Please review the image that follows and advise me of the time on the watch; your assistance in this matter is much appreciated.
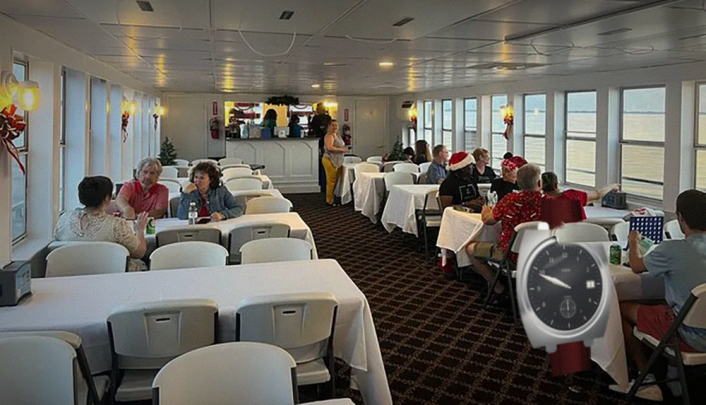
9:49
